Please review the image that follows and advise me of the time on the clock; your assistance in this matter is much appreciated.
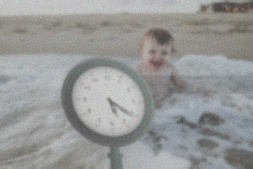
5:21
